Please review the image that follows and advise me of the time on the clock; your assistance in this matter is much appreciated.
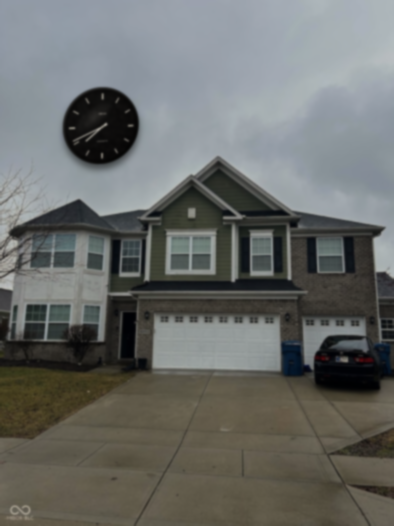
7:41
